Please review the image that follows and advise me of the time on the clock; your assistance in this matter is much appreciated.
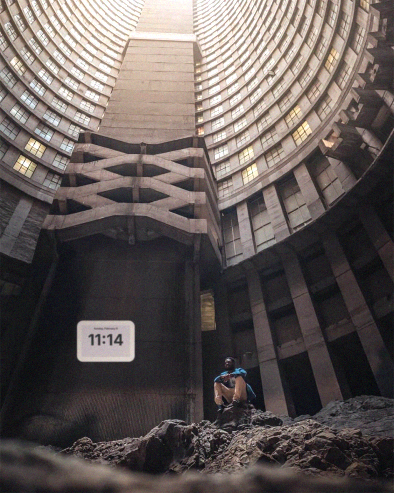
11:14
